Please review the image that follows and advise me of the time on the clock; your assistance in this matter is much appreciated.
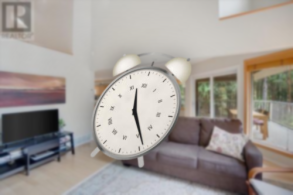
11:24
